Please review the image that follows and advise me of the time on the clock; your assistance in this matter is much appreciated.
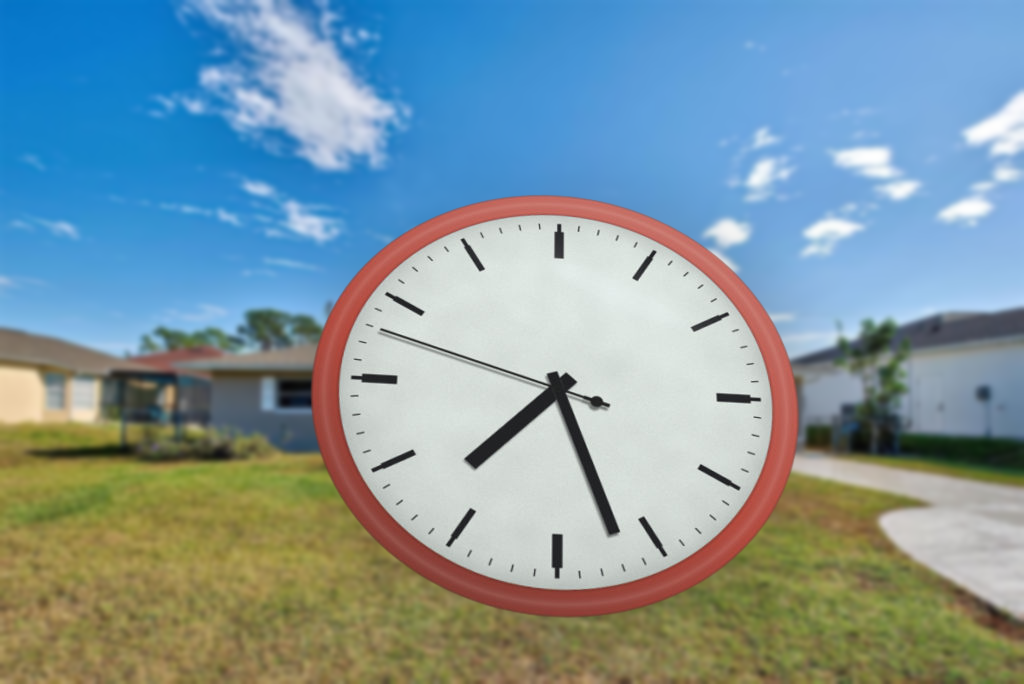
7:26:48
